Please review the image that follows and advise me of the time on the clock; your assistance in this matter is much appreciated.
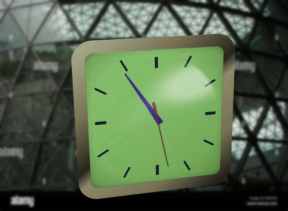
10:54:28
